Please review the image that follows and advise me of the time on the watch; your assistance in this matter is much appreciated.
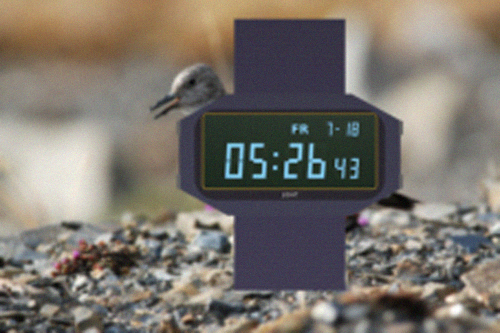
5:26:43
